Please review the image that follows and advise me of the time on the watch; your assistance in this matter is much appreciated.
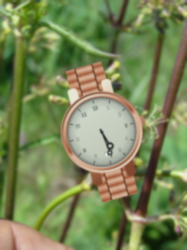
5:29
